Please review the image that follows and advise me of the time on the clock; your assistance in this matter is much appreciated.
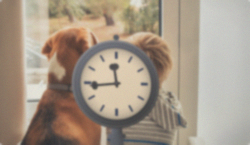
11:44
